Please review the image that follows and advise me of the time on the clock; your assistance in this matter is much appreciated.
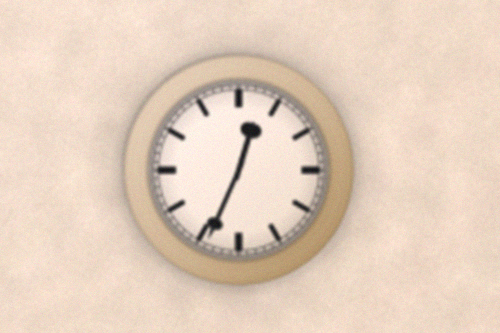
12:34
